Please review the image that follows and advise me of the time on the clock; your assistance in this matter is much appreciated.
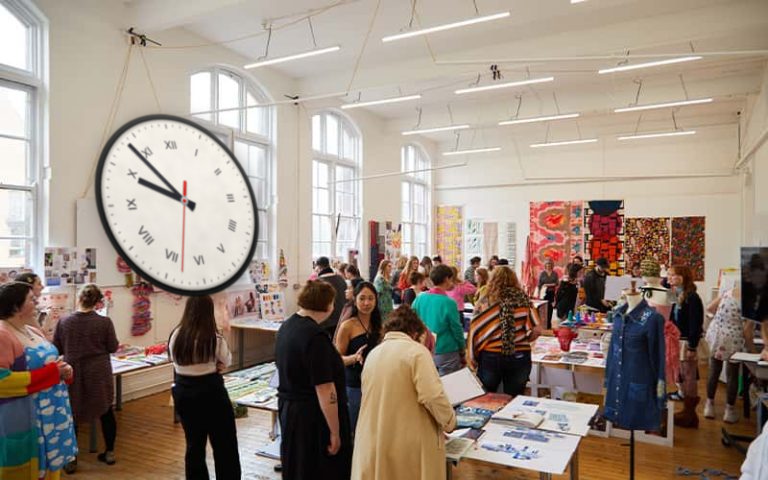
9:53:33
